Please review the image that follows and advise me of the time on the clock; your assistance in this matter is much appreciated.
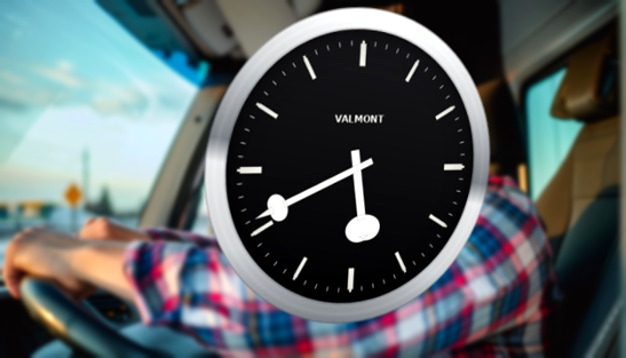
5:41
